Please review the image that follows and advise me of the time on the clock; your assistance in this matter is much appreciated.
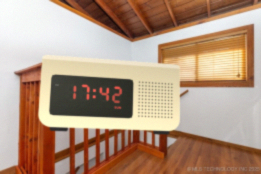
17:42
